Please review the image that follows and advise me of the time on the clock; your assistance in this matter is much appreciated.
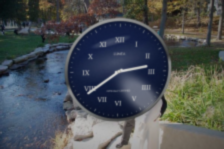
2:39
